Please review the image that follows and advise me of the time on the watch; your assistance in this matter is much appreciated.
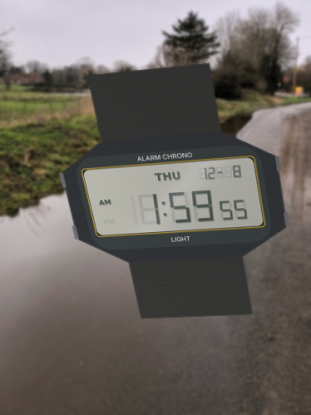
1:59:55
